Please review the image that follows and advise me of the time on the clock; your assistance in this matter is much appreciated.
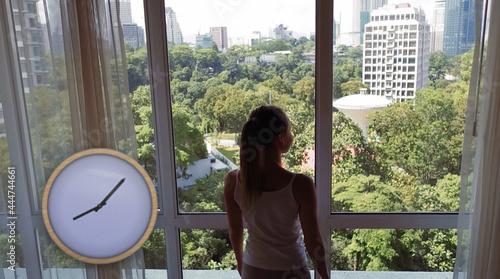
8:07
